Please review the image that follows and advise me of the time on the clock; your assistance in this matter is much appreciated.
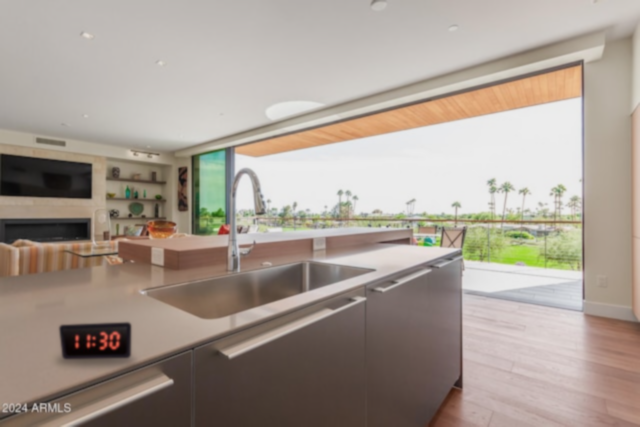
11:30
